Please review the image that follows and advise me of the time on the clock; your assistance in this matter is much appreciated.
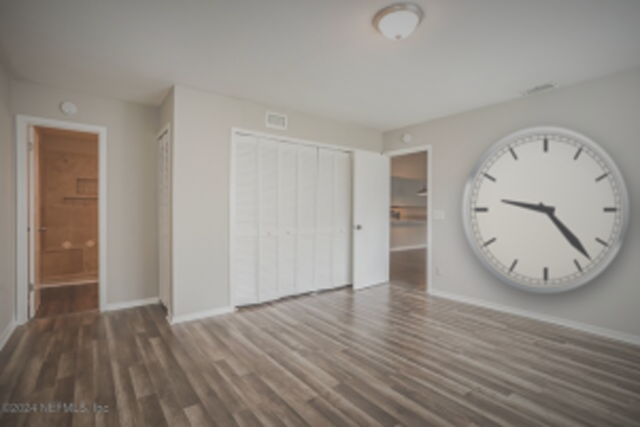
9:23
